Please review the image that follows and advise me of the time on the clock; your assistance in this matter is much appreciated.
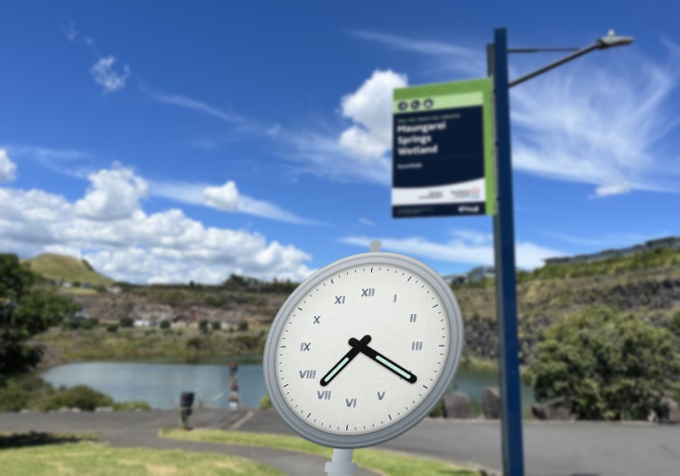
7:20
